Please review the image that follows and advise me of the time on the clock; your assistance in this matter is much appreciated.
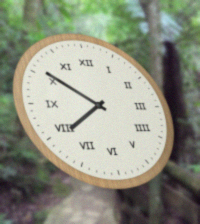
7:51
